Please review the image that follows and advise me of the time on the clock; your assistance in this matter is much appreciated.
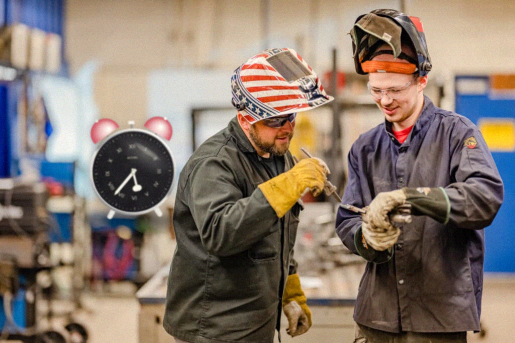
5:37
